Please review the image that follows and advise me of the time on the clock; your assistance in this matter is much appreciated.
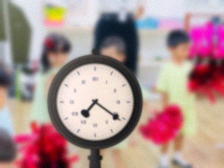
7:21
